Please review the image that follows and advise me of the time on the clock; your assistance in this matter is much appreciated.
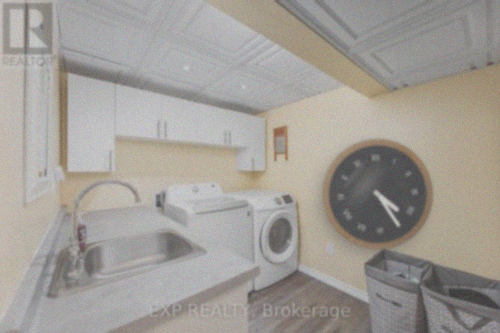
4:25
